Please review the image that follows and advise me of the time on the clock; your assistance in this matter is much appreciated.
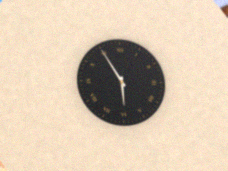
5:55
